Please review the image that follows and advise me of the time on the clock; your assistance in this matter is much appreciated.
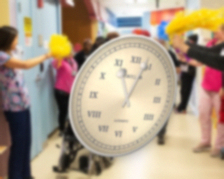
11:03
